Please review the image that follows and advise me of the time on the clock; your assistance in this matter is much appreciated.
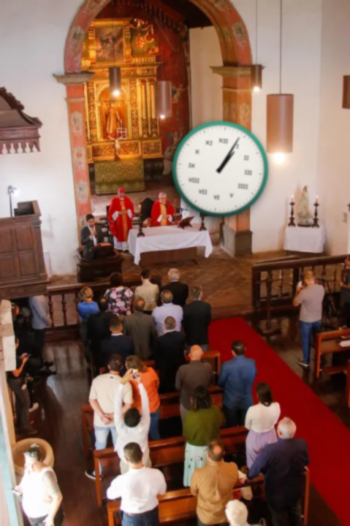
1:04
